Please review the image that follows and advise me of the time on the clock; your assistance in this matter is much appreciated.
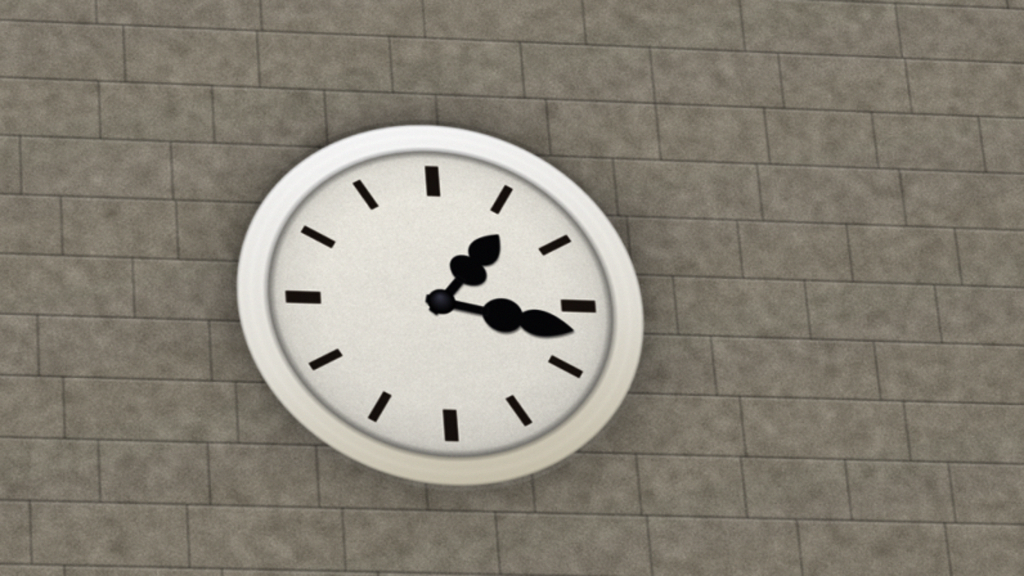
1:17
